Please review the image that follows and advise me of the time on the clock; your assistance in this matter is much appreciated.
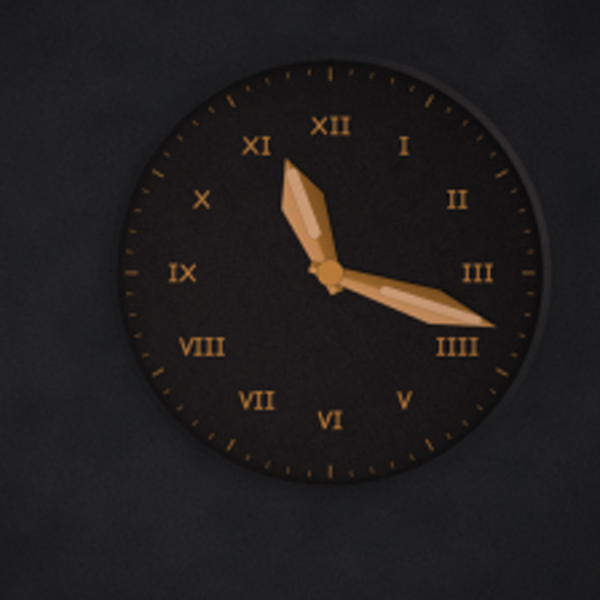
11:18
